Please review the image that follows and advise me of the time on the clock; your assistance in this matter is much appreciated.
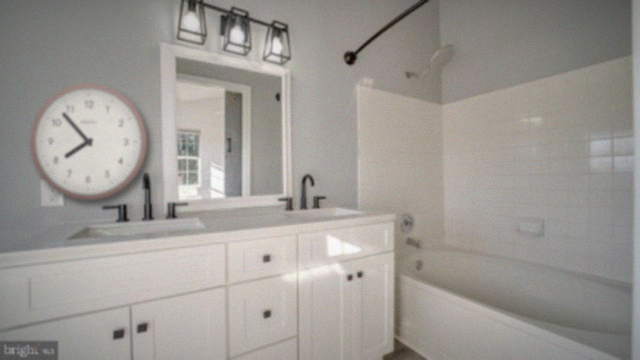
7:53
